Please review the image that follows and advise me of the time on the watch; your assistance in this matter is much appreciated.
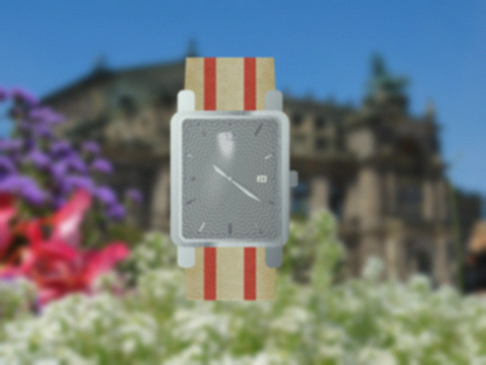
10:21
